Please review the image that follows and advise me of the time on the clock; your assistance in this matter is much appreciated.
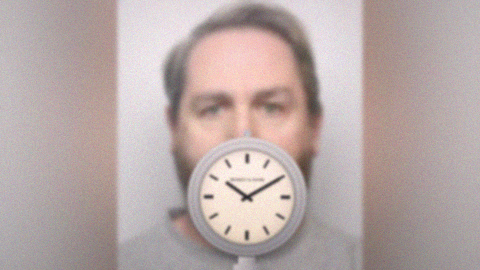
10:10
